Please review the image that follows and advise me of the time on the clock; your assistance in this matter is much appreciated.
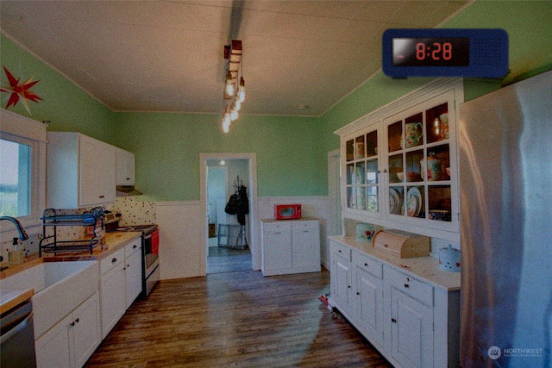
8:28
